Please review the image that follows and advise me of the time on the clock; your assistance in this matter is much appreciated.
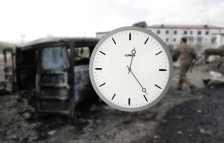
12:24
